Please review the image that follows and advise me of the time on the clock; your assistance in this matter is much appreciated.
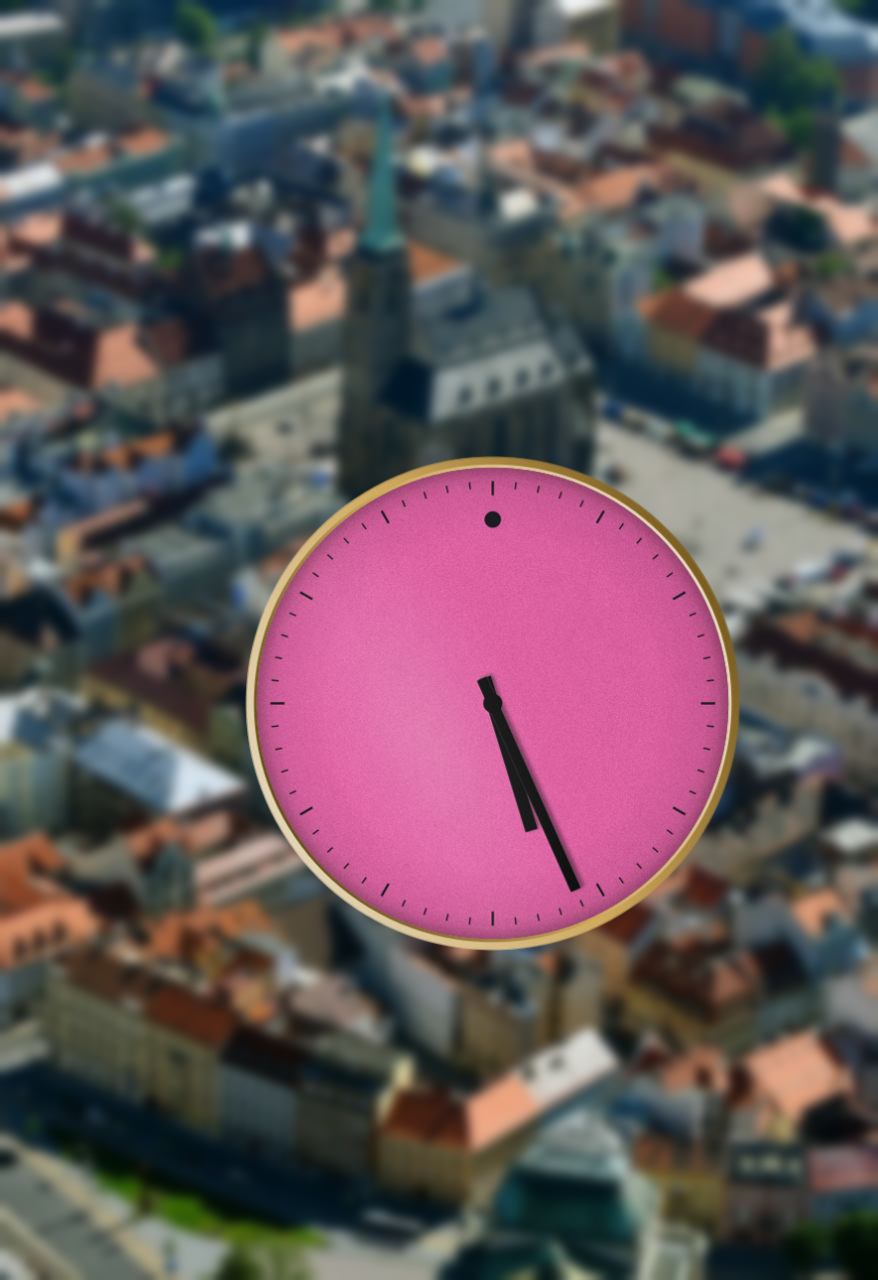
5:26
